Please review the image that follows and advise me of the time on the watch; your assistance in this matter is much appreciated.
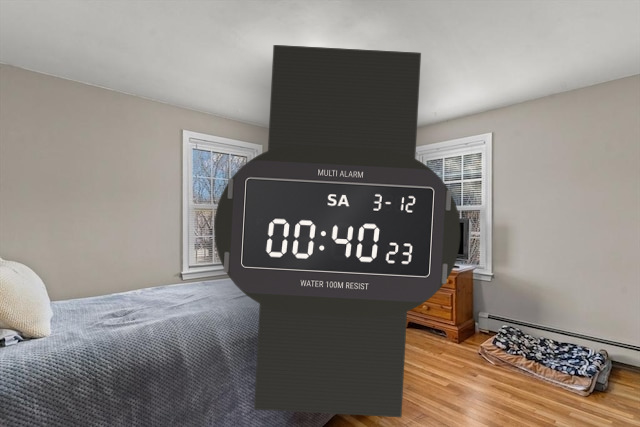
0:40:23
